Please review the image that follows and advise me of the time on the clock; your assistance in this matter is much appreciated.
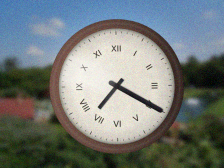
7:20
